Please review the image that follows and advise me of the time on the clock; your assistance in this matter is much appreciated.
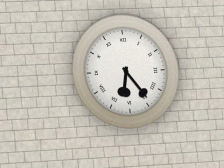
6:24
